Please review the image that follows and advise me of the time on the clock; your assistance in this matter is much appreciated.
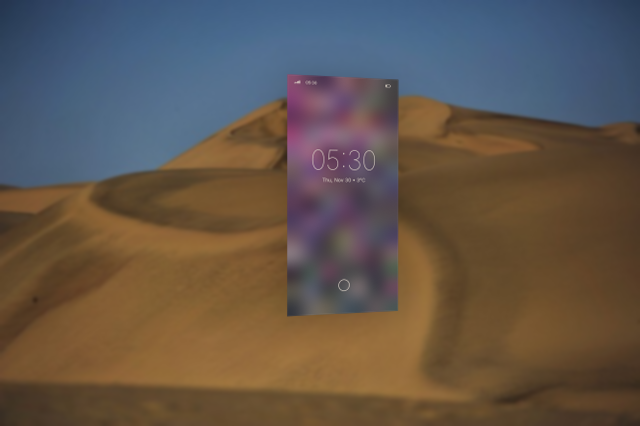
5:30
